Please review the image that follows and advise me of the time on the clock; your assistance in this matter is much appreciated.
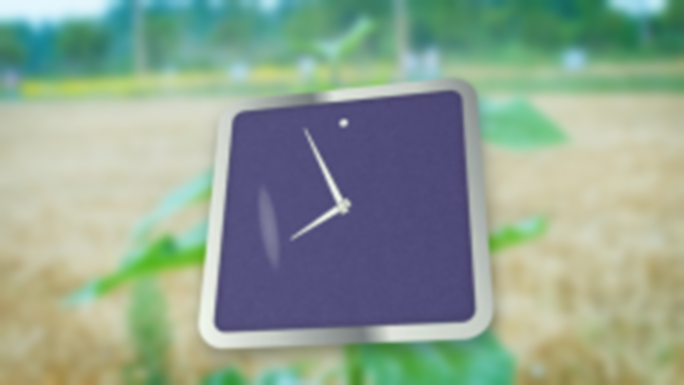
7:56
